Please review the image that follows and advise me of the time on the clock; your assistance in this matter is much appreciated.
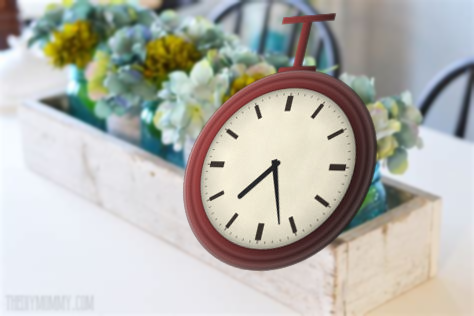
7:27
